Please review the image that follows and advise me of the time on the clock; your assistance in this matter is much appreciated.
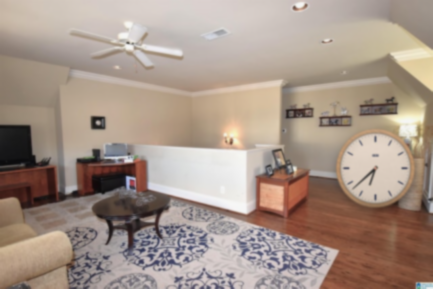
6:38
